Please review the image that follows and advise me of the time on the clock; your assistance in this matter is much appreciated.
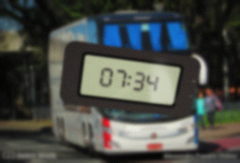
7:34
